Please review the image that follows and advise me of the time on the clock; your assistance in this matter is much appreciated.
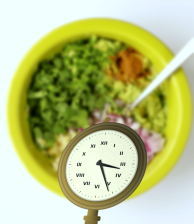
3:26
